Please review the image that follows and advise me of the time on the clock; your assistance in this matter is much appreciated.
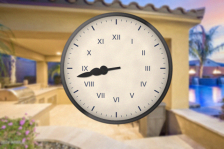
8:43
